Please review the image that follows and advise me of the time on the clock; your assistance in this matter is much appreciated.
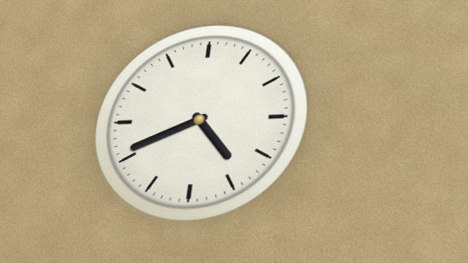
4:41
